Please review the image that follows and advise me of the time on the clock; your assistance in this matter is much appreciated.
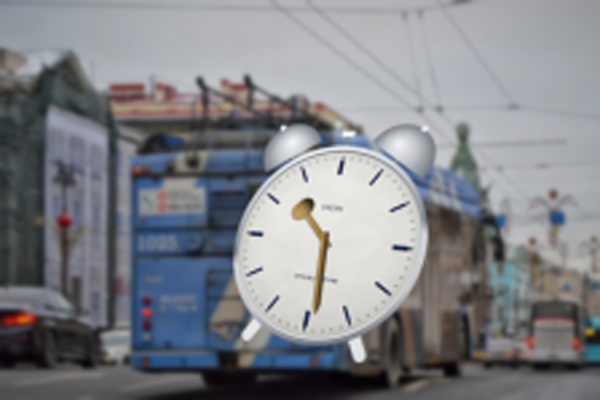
10:29
